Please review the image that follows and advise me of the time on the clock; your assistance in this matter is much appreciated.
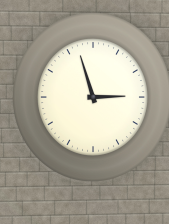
2:57
